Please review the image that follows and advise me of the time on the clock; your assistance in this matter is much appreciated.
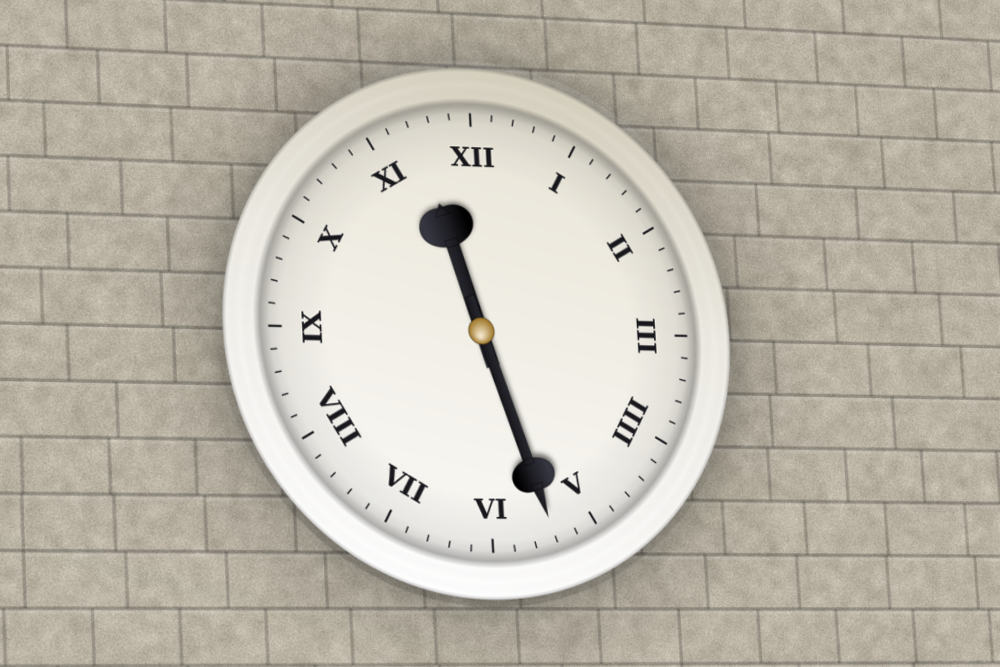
11:27
